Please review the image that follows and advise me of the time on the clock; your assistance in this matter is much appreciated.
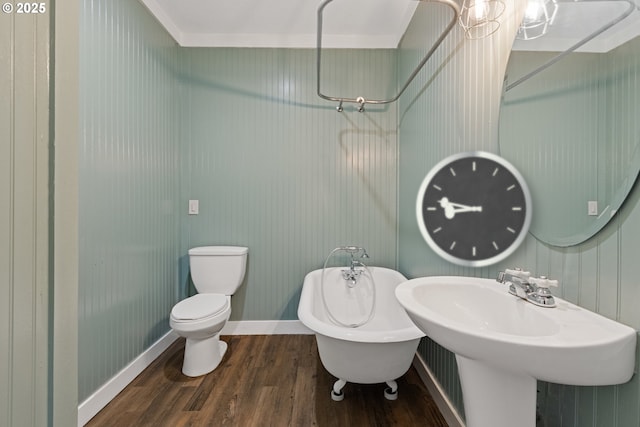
8:47
